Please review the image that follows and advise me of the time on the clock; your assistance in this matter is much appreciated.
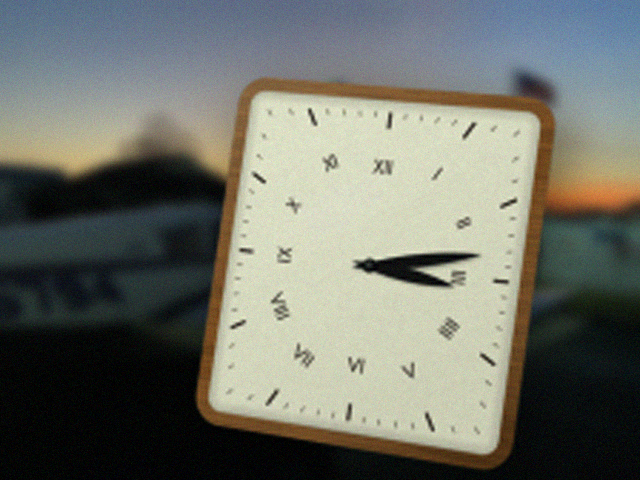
3:13
